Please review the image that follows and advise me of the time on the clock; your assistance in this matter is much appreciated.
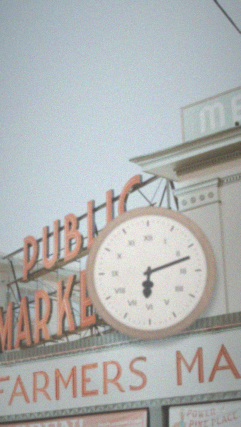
6:12
